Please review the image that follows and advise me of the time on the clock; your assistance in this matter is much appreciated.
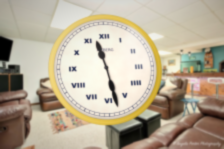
11:28
